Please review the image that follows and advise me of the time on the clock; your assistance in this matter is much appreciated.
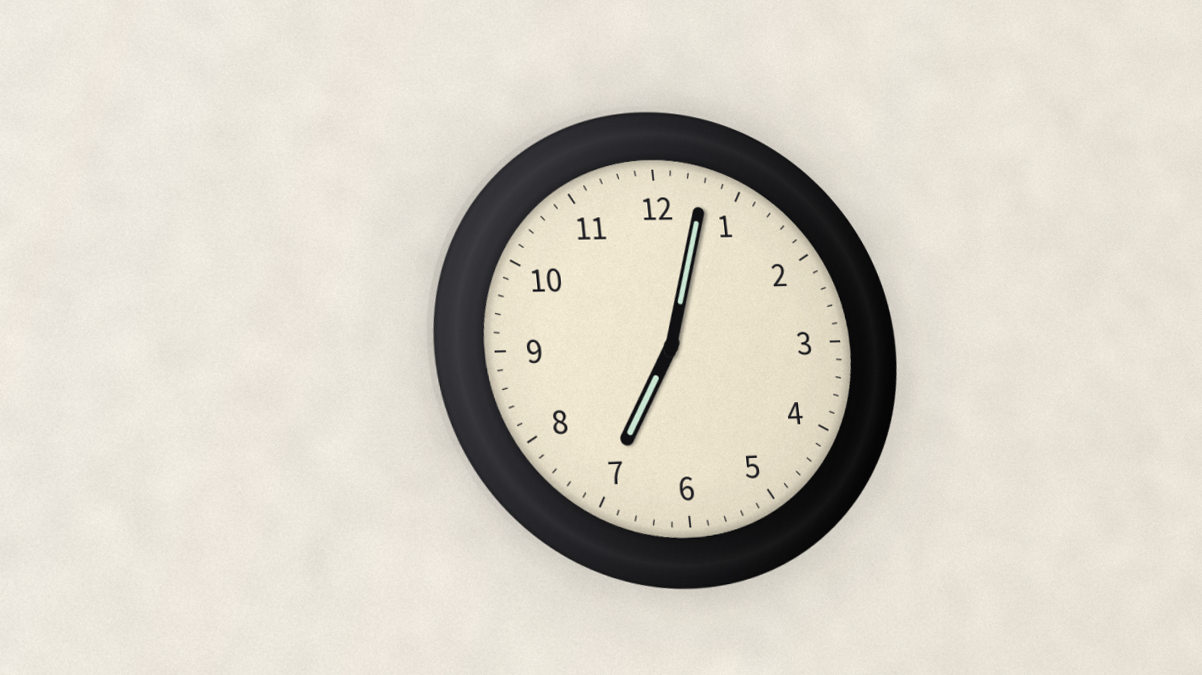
7:03
